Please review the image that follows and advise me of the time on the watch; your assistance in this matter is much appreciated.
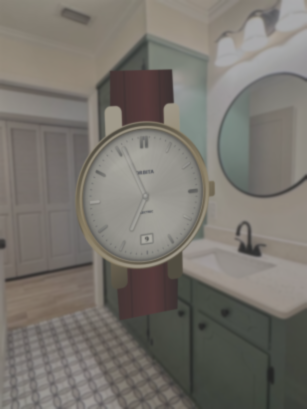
6:56
